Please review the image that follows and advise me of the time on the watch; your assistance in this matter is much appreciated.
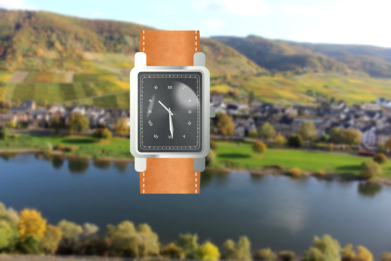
10:29
